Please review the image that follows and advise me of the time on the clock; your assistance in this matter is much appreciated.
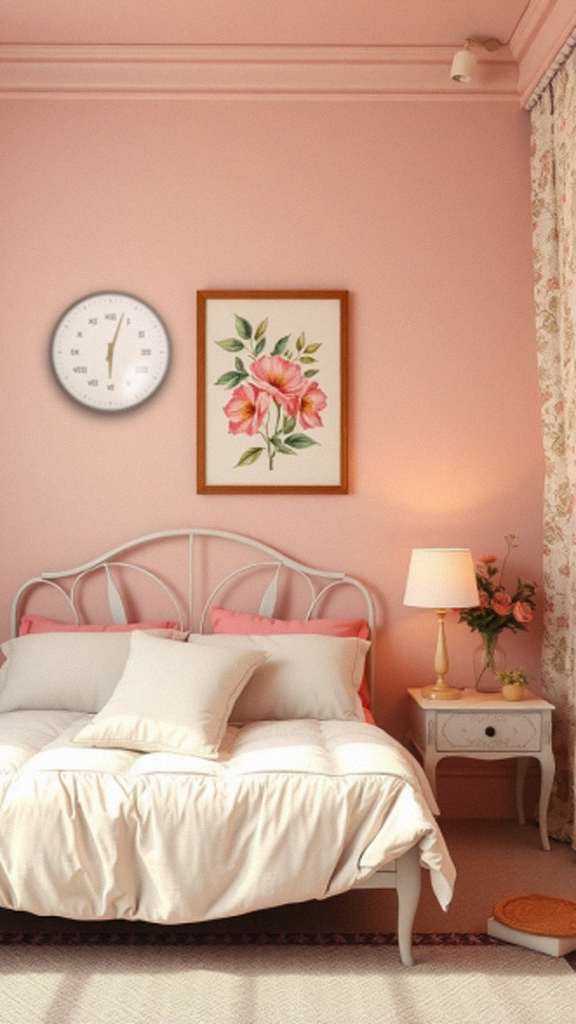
6:03
